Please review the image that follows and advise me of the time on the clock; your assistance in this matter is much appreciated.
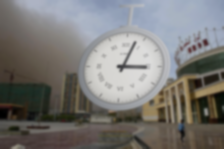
3:03
